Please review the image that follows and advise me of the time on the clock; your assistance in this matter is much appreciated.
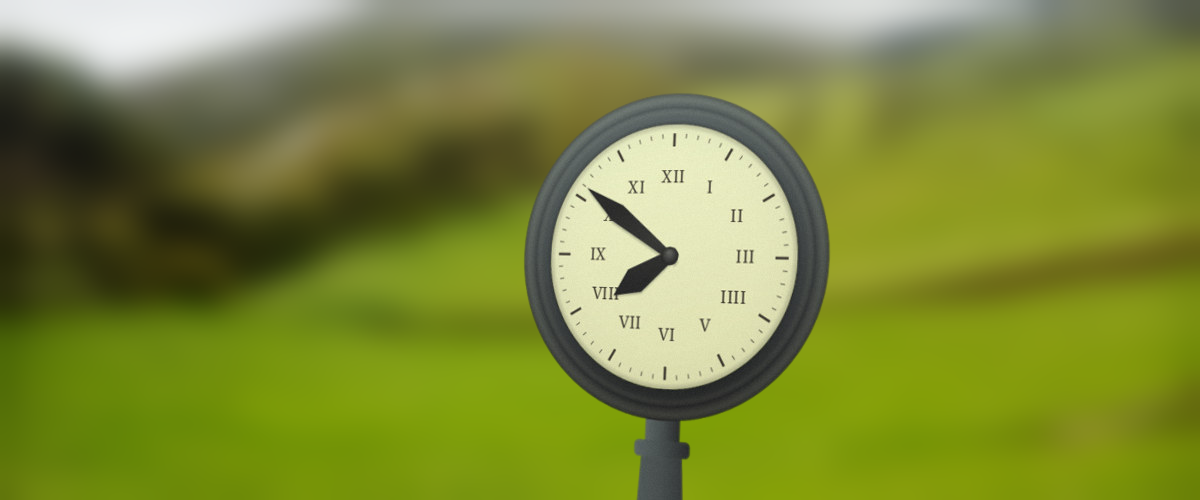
7:51
